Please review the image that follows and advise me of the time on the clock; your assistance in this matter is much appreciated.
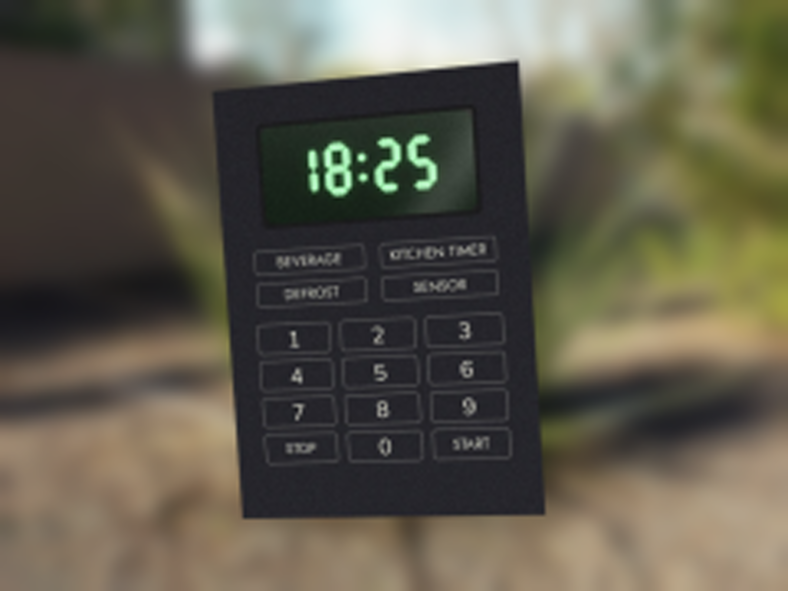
18:25
